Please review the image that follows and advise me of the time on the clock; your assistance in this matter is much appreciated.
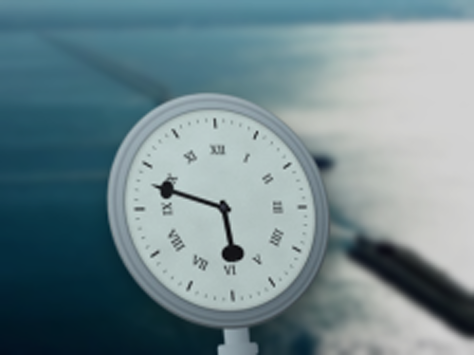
5:48
